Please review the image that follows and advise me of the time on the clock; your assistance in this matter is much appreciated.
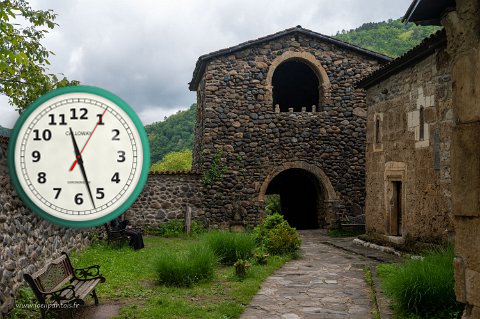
11:27:05
